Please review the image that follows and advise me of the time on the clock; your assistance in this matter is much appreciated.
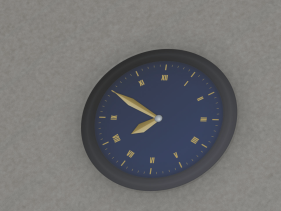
7:50
